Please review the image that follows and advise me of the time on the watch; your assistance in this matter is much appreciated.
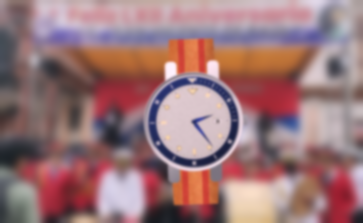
2:24
